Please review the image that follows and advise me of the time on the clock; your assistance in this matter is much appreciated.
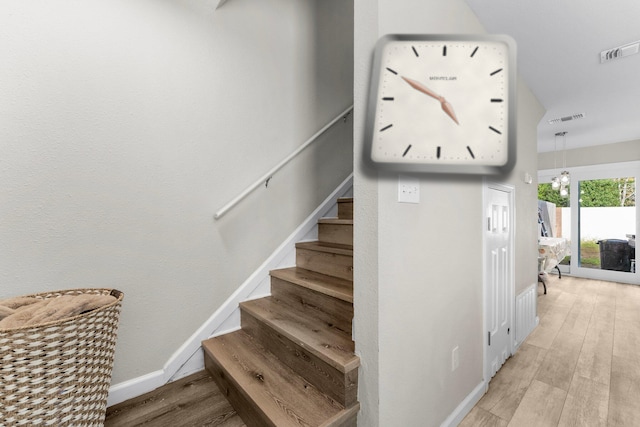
4:50
